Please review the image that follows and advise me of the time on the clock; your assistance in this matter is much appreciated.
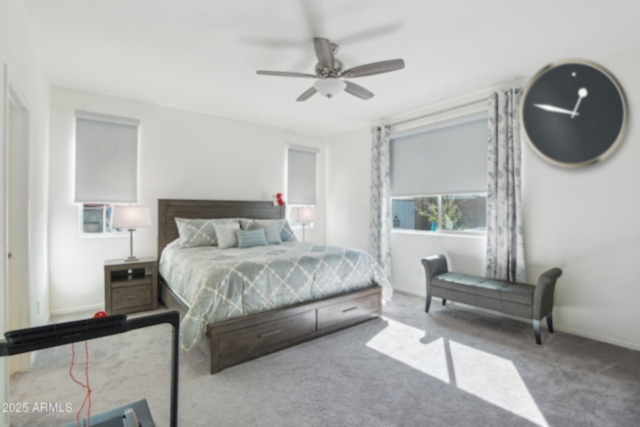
12:47
